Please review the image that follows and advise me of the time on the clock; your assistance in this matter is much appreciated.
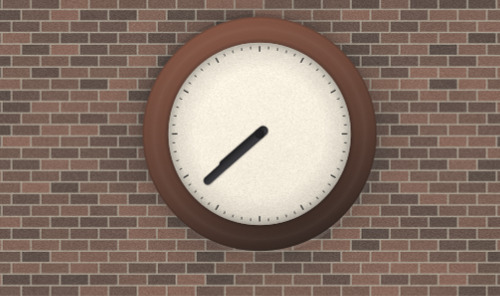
7:38
